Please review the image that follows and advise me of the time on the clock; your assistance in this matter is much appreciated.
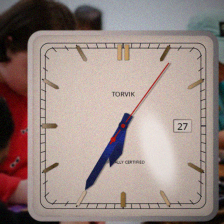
6:35:06
